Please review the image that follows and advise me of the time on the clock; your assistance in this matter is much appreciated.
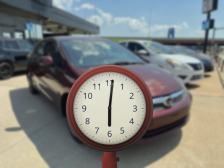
6:01
